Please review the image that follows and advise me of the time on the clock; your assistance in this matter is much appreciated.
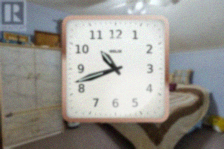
10:42
